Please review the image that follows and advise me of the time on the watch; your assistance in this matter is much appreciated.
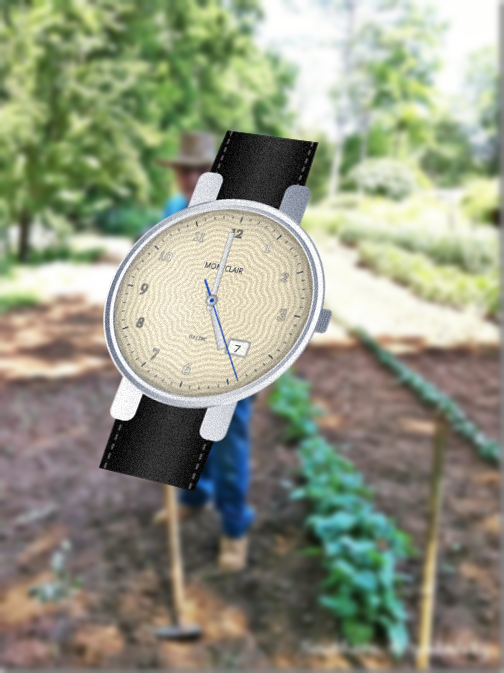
4:59:24
